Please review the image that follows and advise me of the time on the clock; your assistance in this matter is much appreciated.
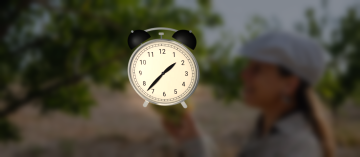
1:37
